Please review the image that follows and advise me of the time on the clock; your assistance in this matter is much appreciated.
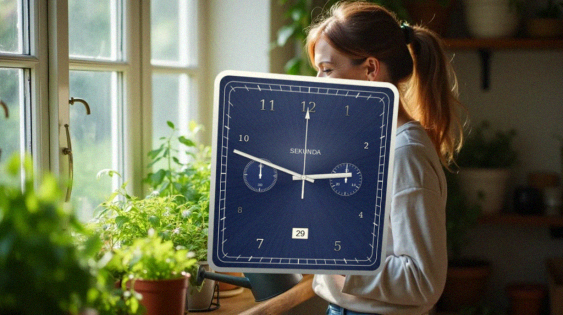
2:48
